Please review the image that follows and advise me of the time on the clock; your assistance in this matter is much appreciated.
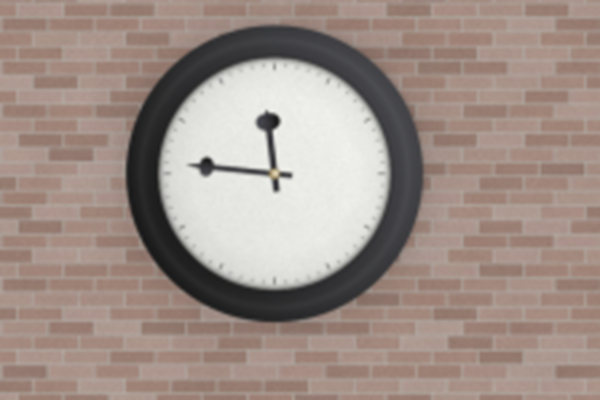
11:46
